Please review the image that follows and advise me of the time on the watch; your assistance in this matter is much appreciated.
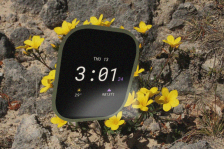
3:01
